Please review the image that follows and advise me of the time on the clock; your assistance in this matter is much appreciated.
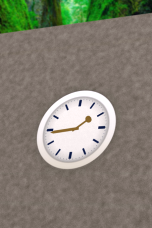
1:44
